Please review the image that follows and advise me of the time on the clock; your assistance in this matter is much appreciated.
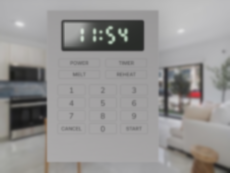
11:54
